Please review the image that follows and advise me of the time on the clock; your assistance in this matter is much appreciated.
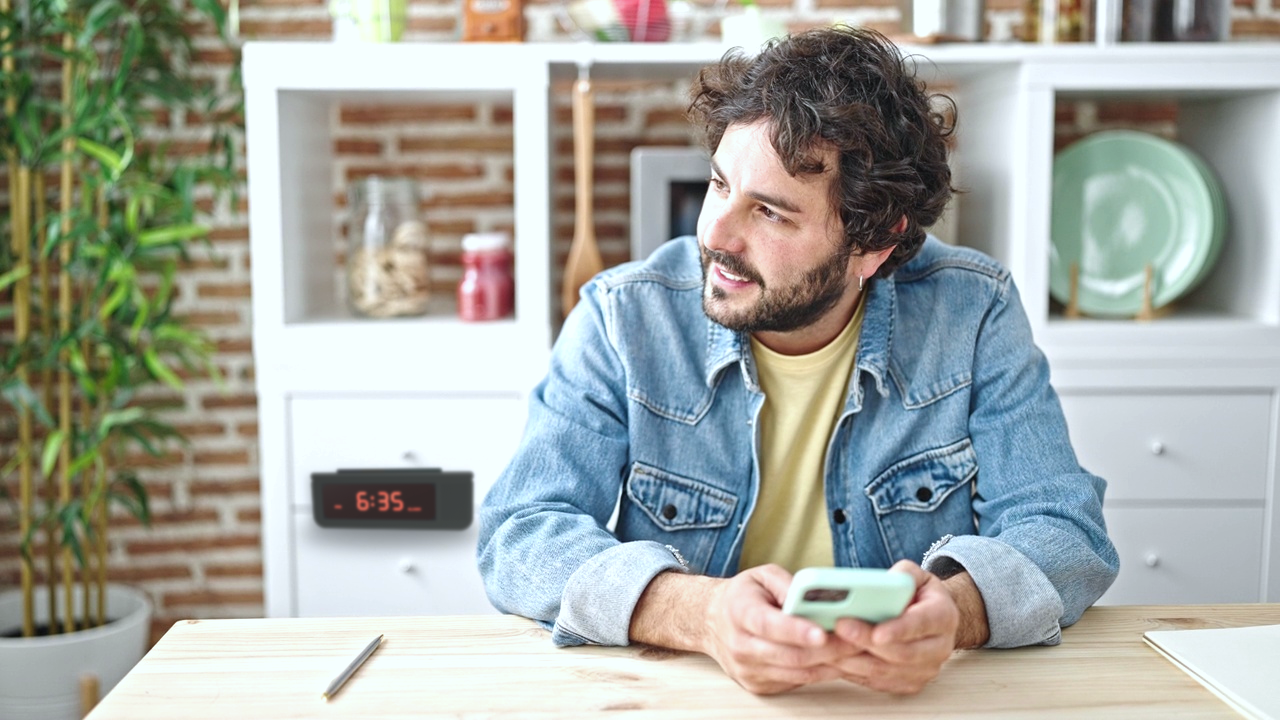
6:35
